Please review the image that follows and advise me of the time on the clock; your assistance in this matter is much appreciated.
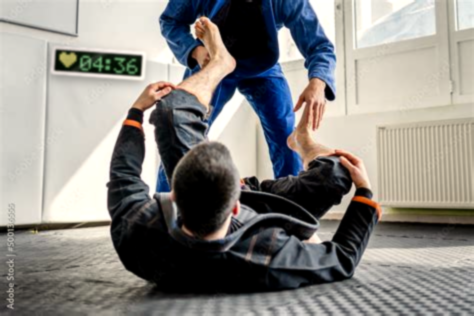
4:36
